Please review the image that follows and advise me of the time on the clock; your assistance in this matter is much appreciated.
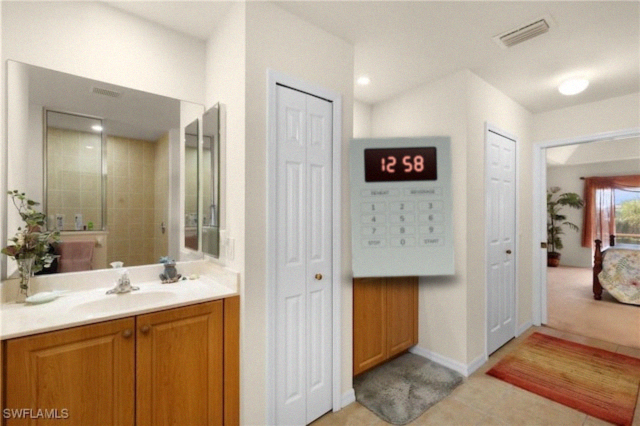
12:58
